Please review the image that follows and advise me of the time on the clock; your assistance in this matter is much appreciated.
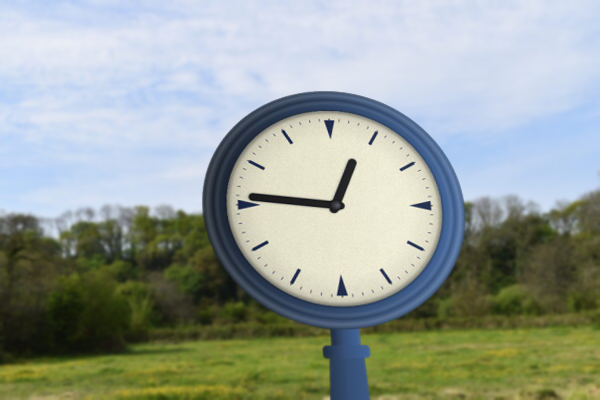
12:46
